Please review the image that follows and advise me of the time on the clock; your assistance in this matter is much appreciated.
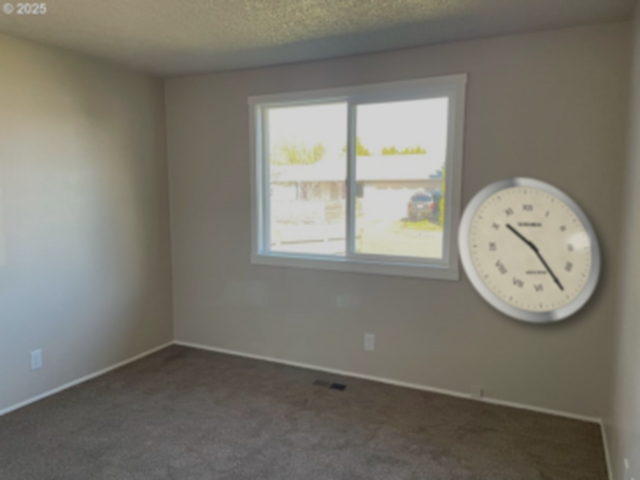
10:25
